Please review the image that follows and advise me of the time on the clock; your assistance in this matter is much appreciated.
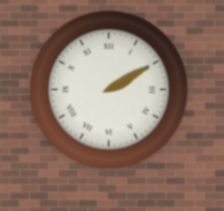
2:10
